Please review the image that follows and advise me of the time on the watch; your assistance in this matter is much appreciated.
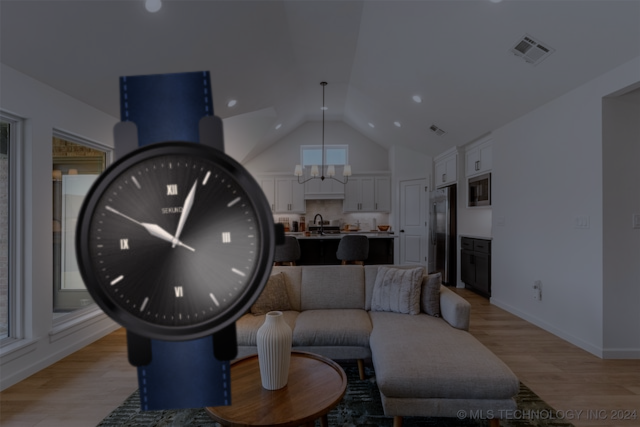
10:03:50
